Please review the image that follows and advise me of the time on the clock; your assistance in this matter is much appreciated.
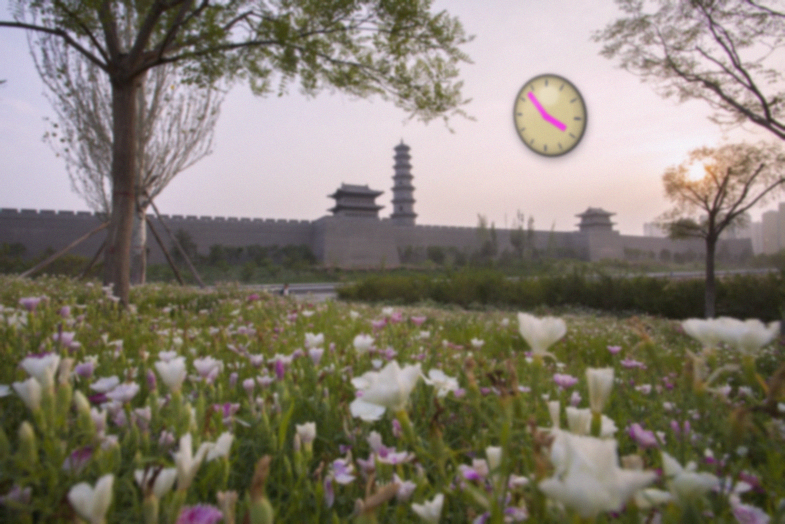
3:53
